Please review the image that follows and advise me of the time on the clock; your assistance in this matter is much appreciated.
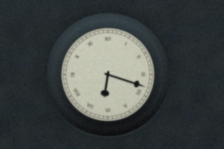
6:18
